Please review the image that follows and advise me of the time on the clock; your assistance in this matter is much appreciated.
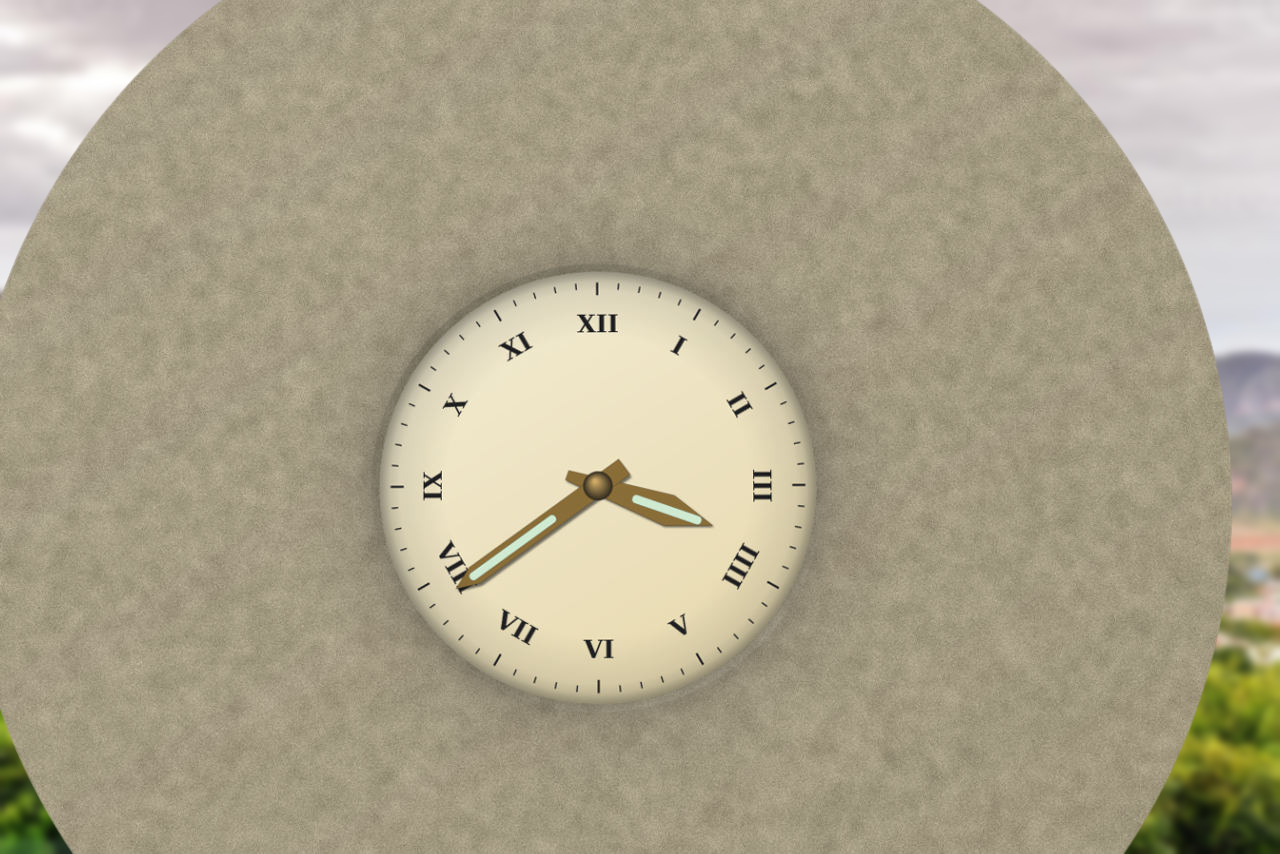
3:39
